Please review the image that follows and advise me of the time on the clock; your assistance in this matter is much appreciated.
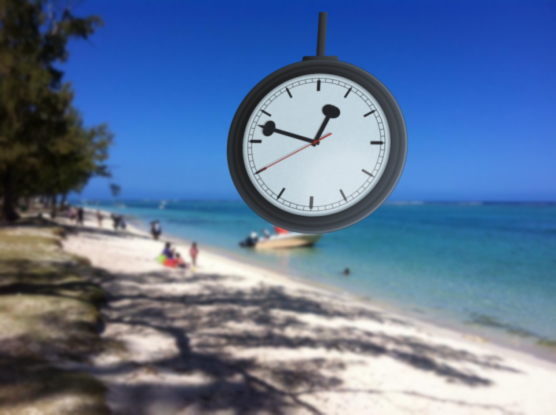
12:47:40
